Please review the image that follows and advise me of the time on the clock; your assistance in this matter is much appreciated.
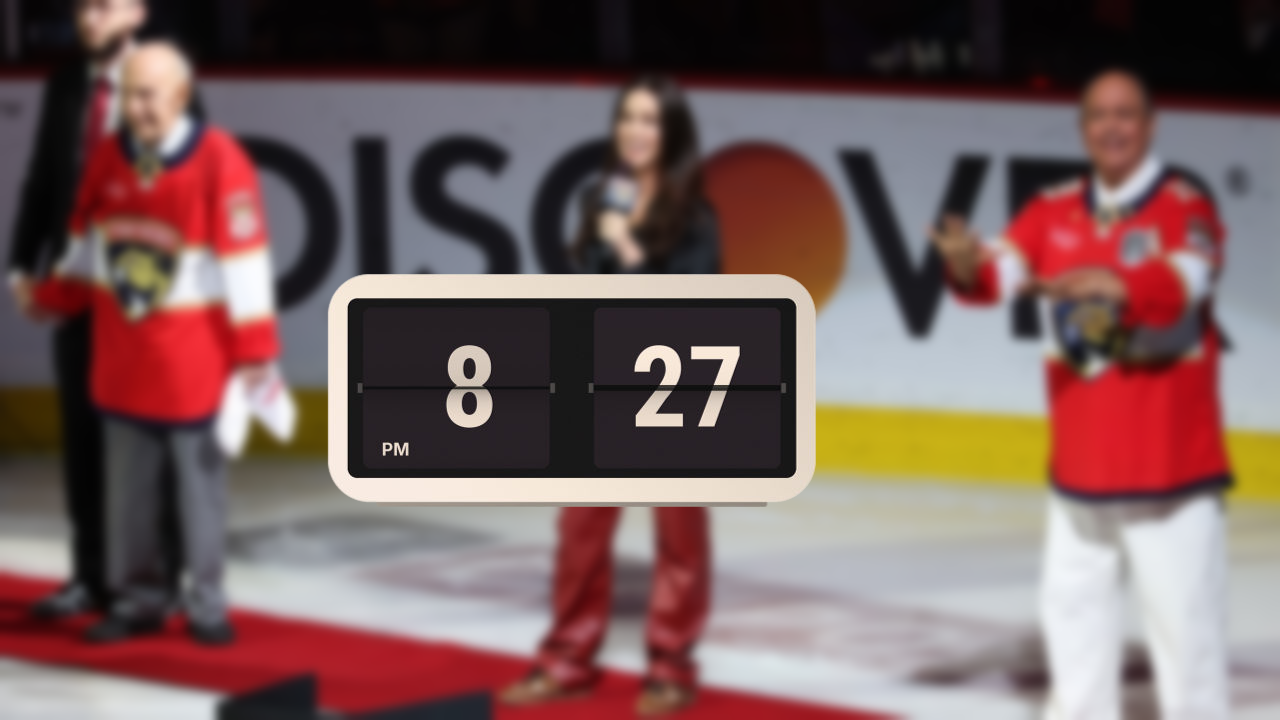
8:27
